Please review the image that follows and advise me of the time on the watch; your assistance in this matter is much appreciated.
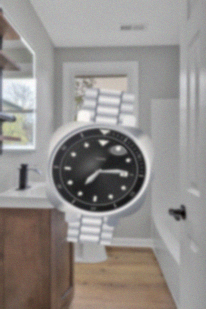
7:14
